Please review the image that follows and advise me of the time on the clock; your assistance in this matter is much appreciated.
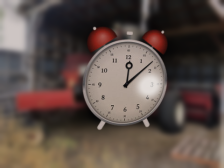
12:08
